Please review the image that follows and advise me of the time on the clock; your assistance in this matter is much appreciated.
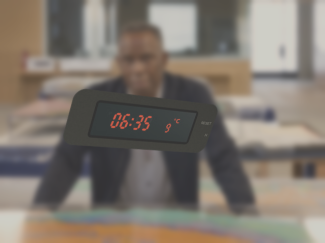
6:35
